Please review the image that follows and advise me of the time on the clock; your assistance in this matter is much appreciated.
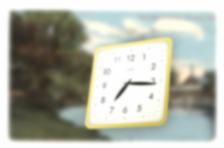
7:16
